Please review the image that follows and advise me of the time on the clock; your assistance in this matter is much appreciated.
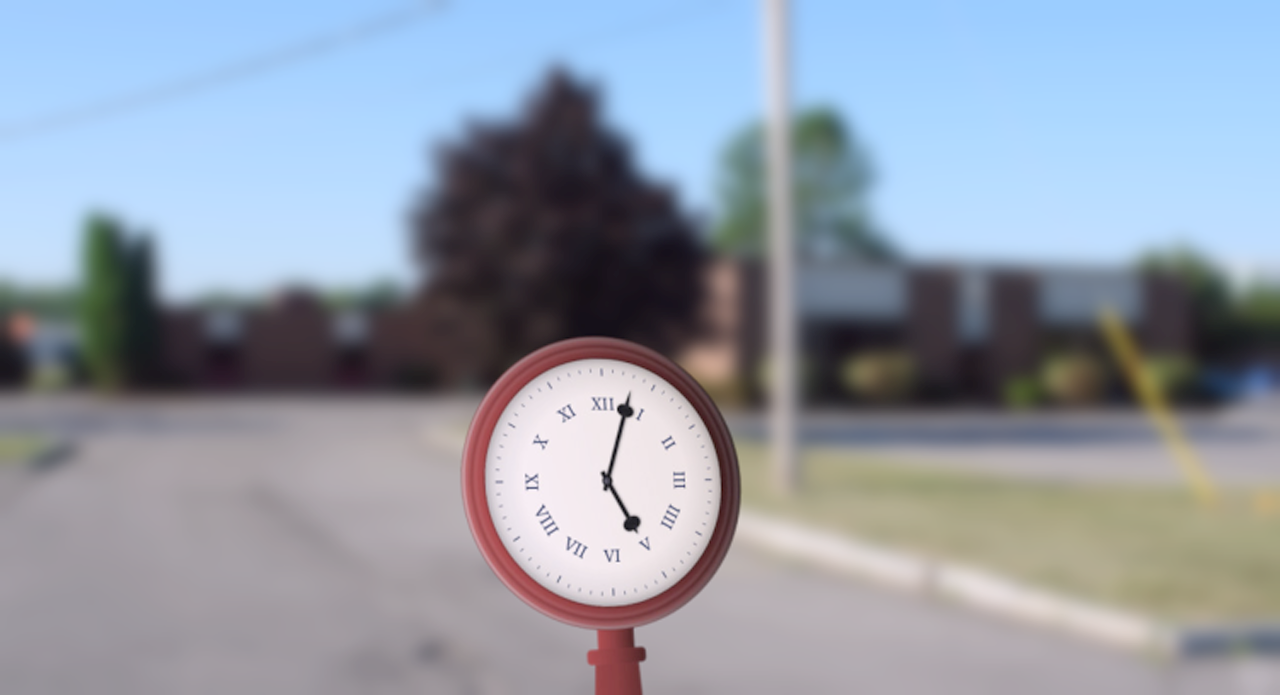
5:03
